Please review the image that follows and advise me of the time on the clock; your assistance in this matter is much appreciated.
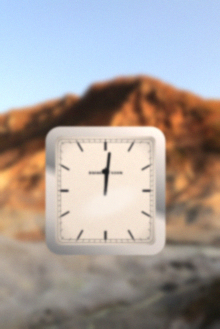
12:01
